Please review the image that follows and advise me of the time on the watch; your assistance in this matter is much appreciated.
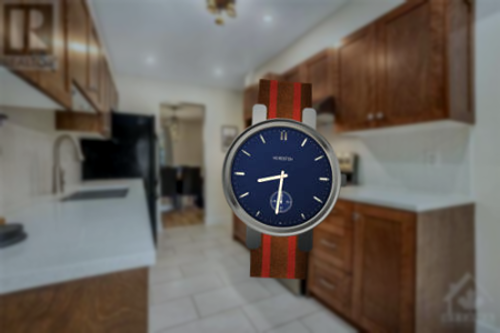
8:31
